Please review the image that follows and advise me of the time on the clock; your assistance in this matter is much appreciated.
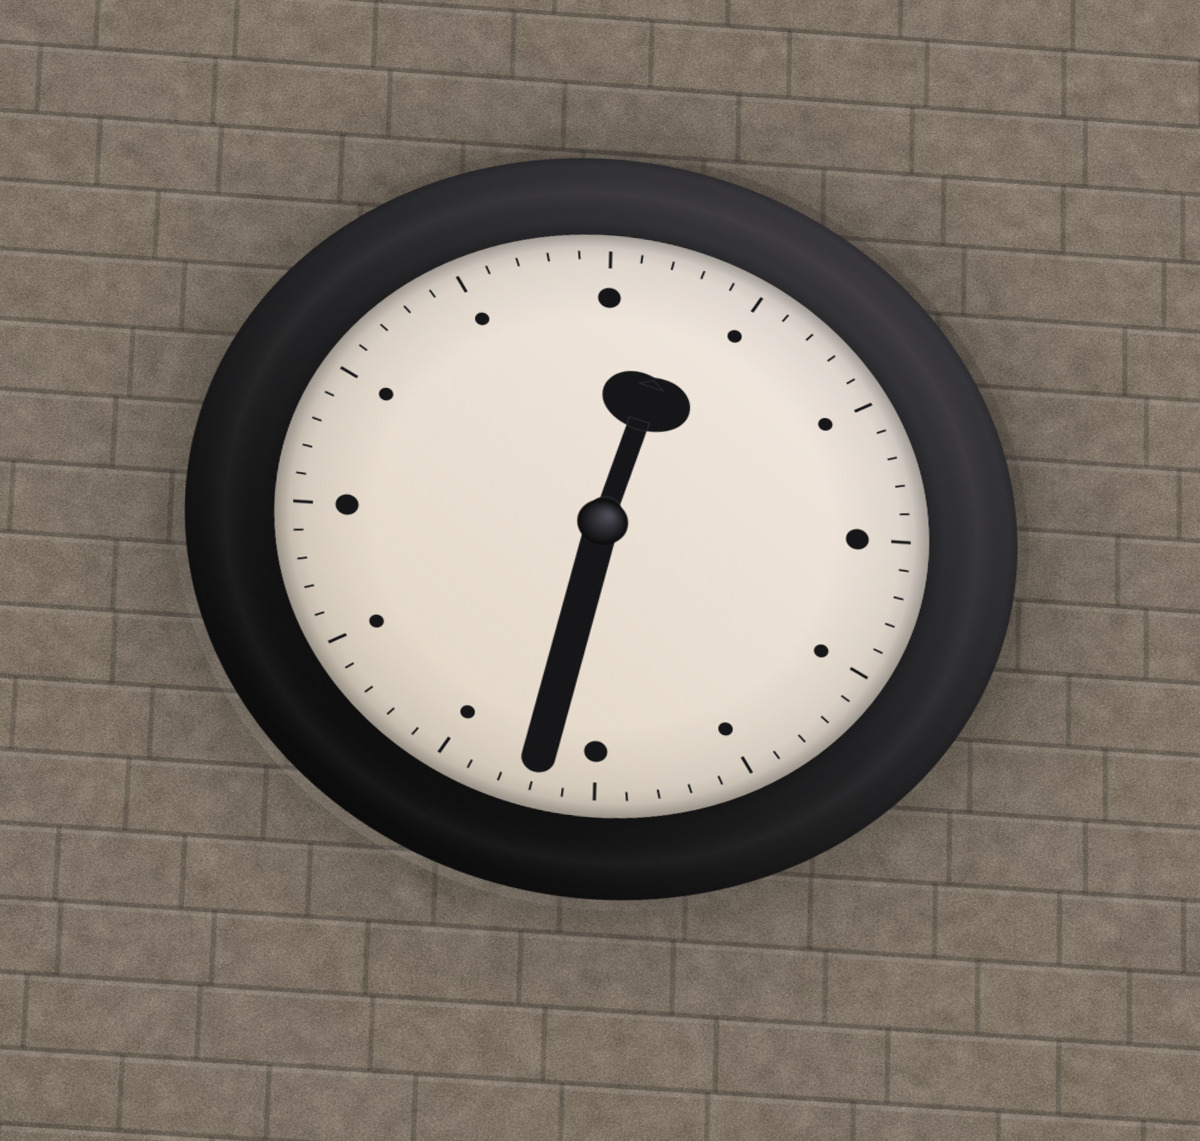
12:32
